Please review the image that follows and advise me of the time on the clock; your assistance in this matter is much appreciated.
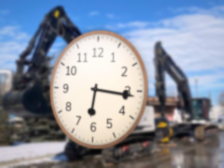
6:16
